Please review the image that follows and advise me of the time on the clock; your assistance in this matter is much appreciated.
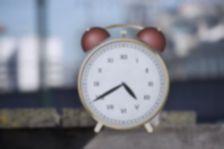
4:40
